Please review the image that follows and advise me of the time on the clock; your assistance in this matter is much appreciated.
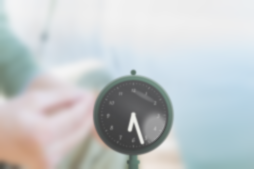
6:27
